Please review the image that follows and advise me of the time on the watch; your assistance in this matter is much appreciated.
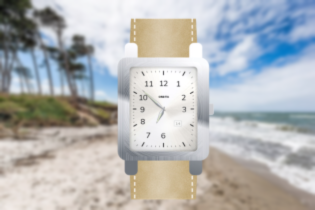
6:52
